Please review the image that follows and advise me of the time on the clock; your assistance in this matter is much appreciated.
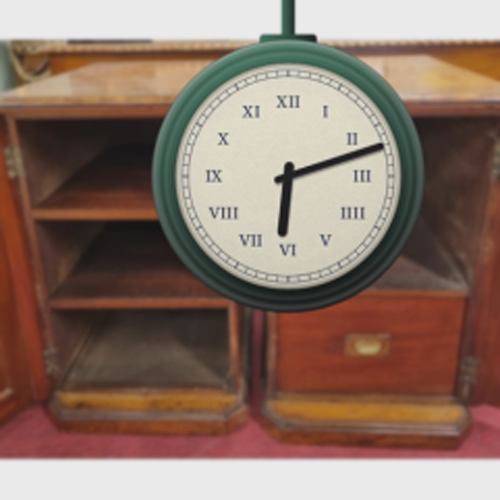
6:12
